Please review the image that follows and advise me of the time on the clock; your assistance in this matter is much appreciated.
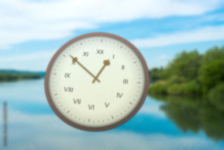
12:51
